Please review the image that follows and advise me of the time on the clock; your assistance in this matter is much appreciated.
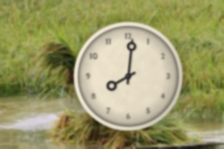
8:01
